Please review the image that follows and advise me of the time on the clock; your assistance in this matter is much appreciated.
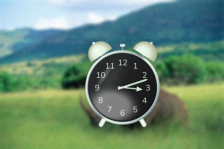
3:12
